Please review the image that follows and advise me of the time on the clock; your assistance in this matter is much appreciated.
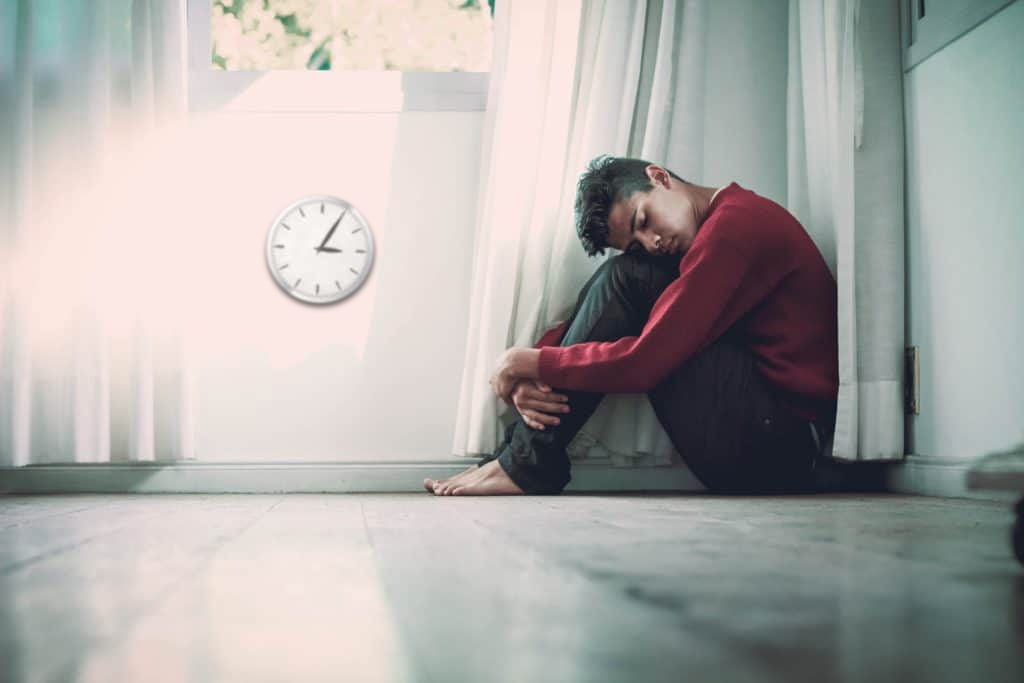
3:05
